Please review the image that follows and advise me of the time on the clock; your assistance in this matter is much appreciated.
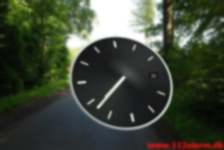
7:38
